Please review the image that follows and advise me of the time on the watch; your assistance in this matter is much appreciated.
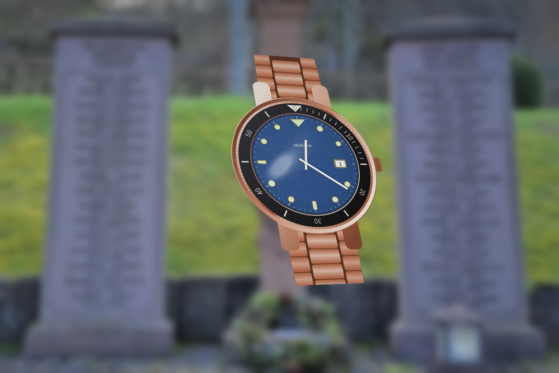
12:21
